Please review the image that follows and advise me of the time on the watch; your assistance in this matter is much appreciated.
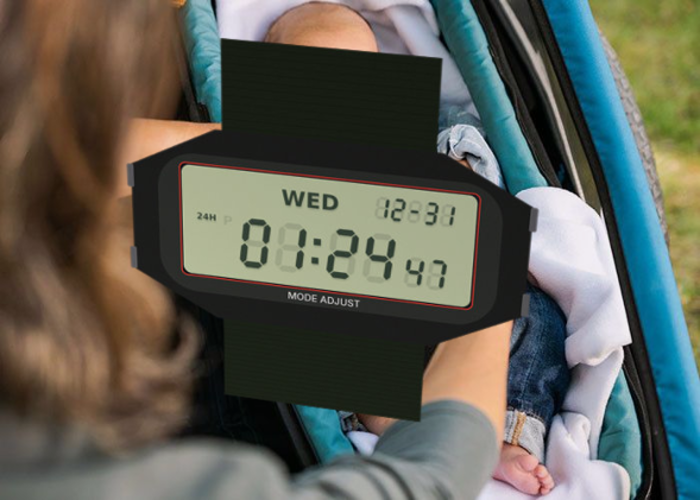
1:24:47
